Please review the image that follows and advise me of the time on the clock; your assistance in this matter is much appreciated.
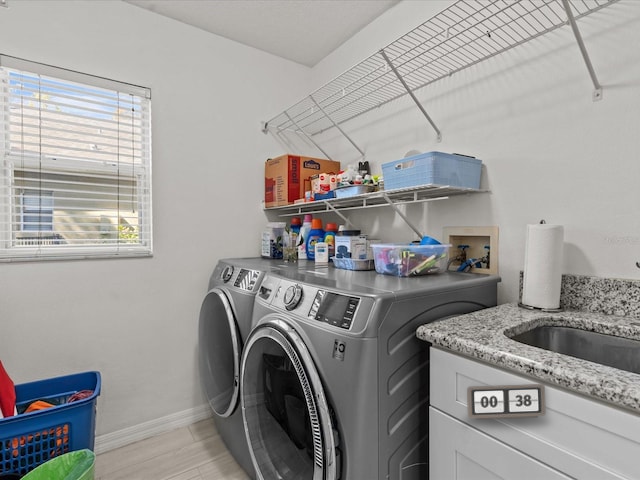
0:38
